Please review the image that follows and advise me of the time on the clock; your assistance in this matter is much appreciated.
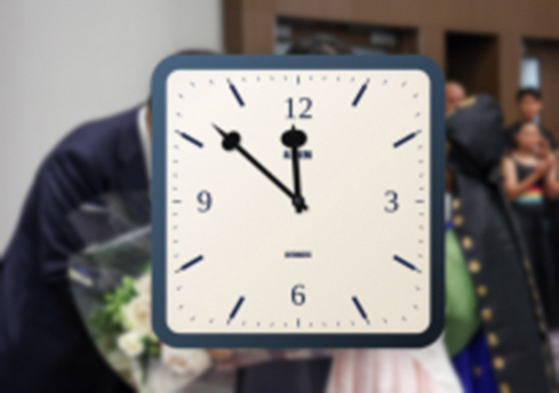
11:52
